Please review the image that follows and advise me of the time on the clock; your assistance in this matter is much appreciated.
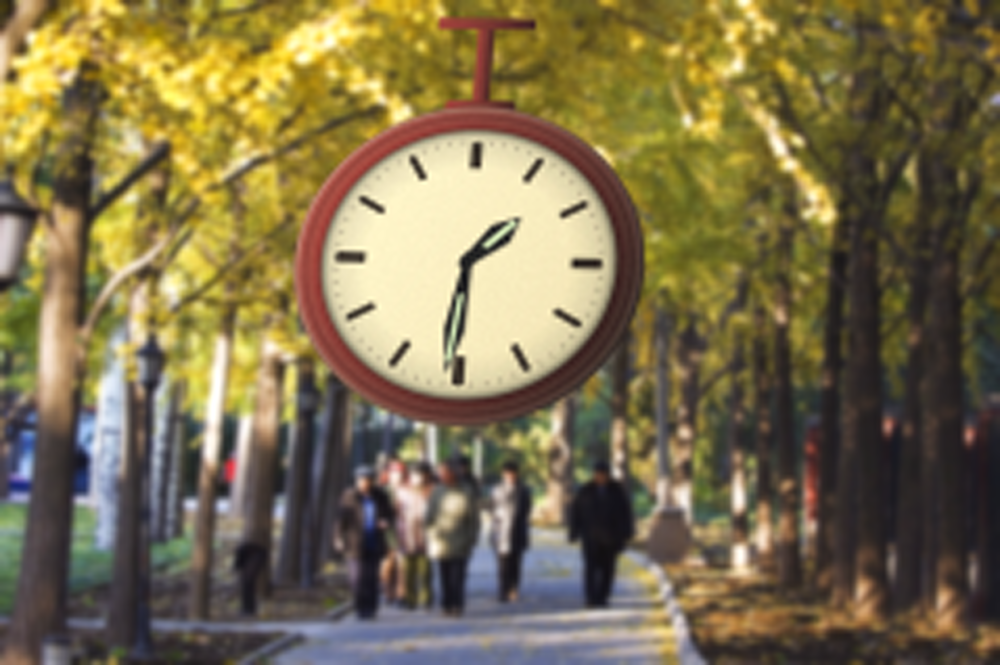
1:31
